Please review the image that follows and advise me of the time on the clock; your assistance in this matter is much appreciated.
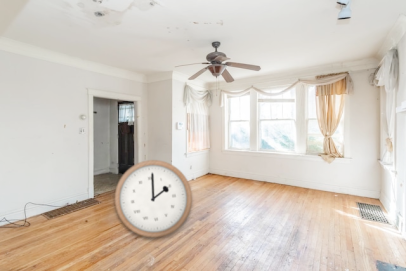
2:01
